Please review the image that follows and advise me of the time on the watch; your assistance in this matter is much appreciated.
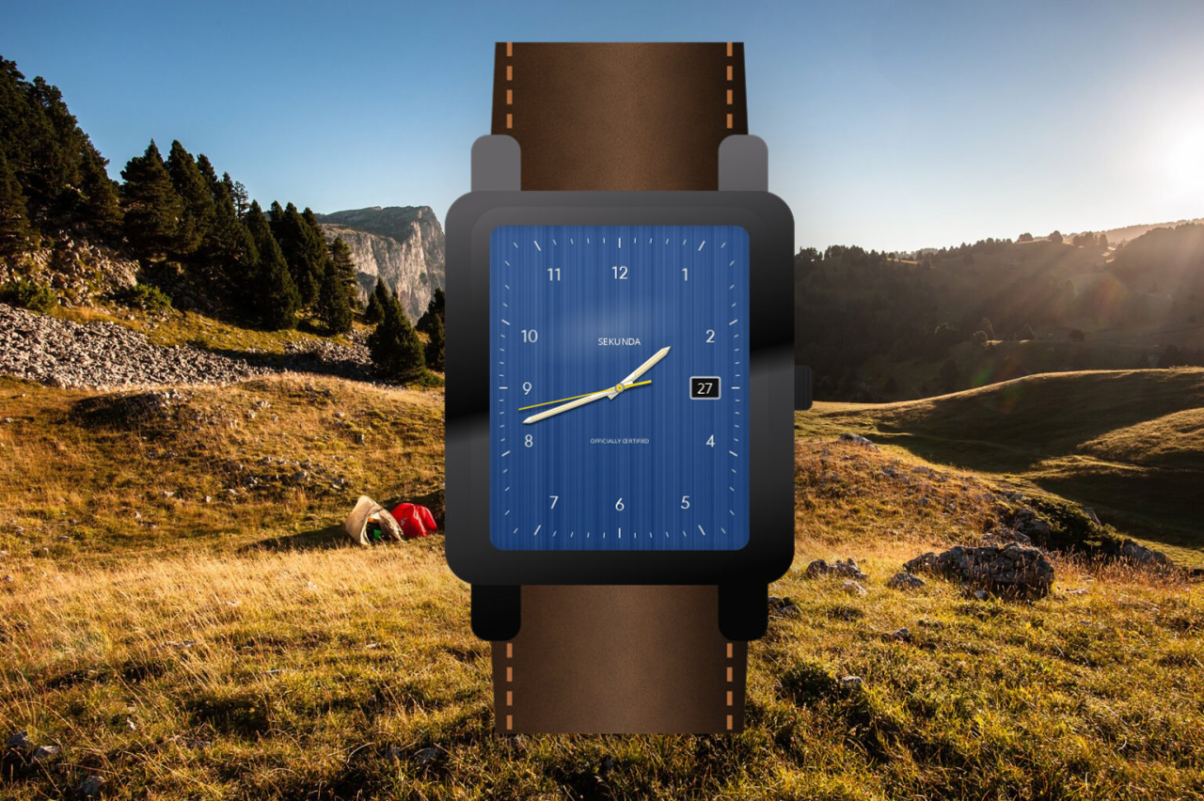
1:41:43
